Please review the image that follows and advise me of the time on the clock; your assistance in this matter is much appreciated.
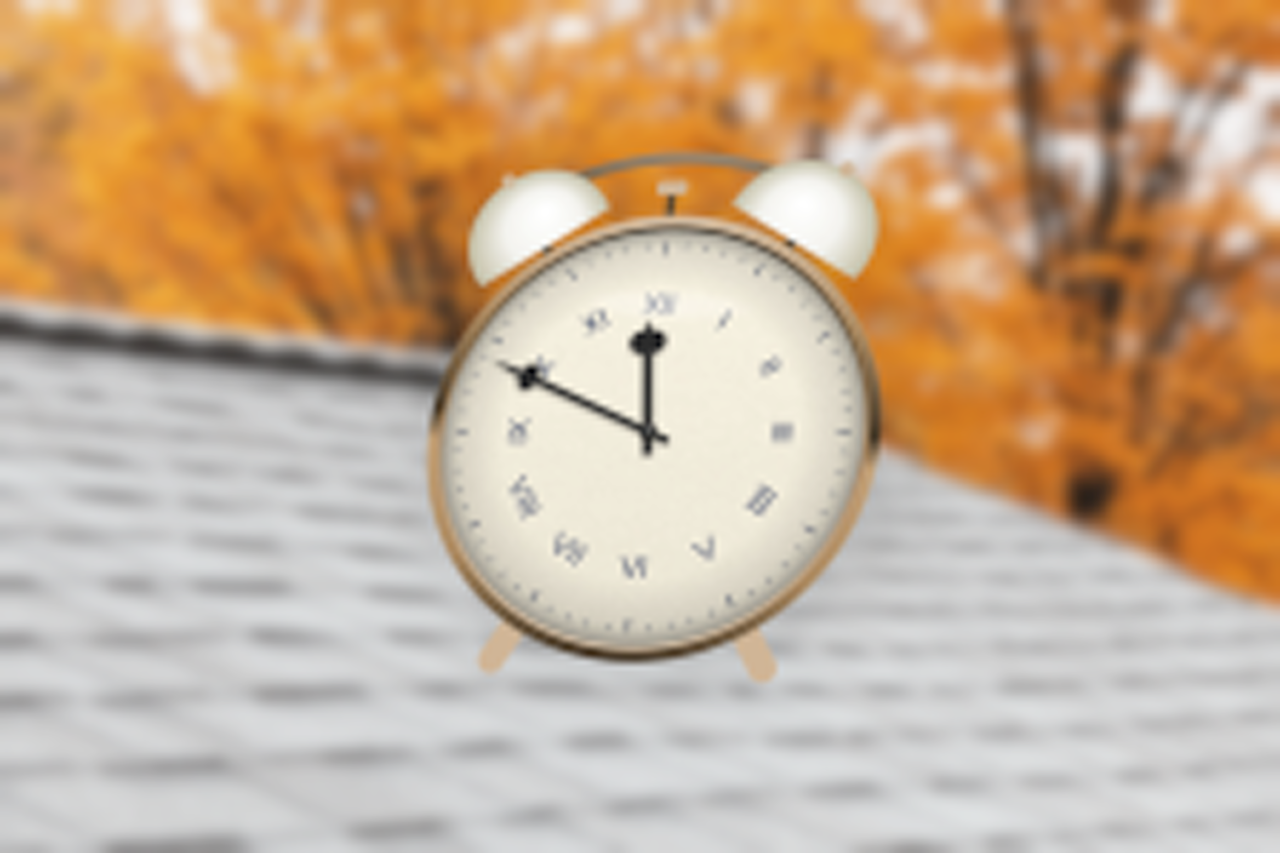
11:49
